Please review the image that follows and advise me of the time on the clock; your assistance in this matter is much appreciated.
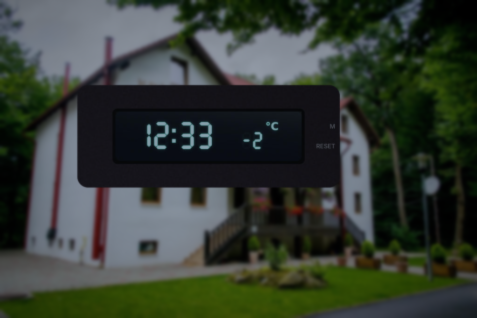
12:33
